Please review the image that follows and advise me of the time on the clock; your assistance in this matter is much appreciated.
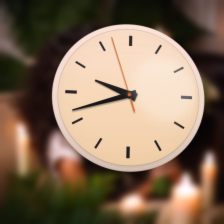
9:41:57
